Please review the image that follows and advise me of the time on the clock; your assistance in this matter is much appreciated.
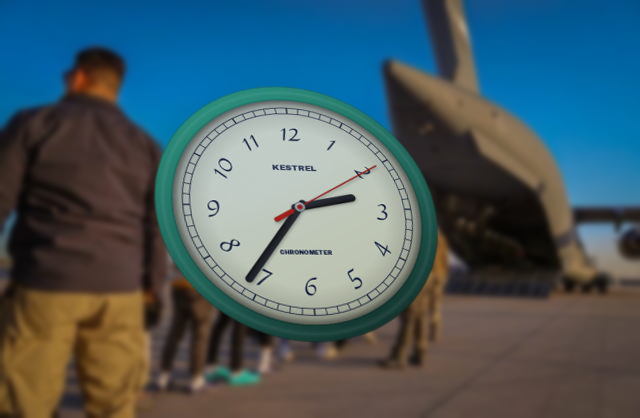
2:36:10
